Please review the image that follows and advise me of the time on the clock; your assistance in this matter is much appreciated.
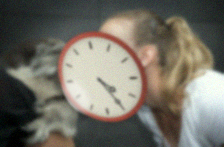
4:25
